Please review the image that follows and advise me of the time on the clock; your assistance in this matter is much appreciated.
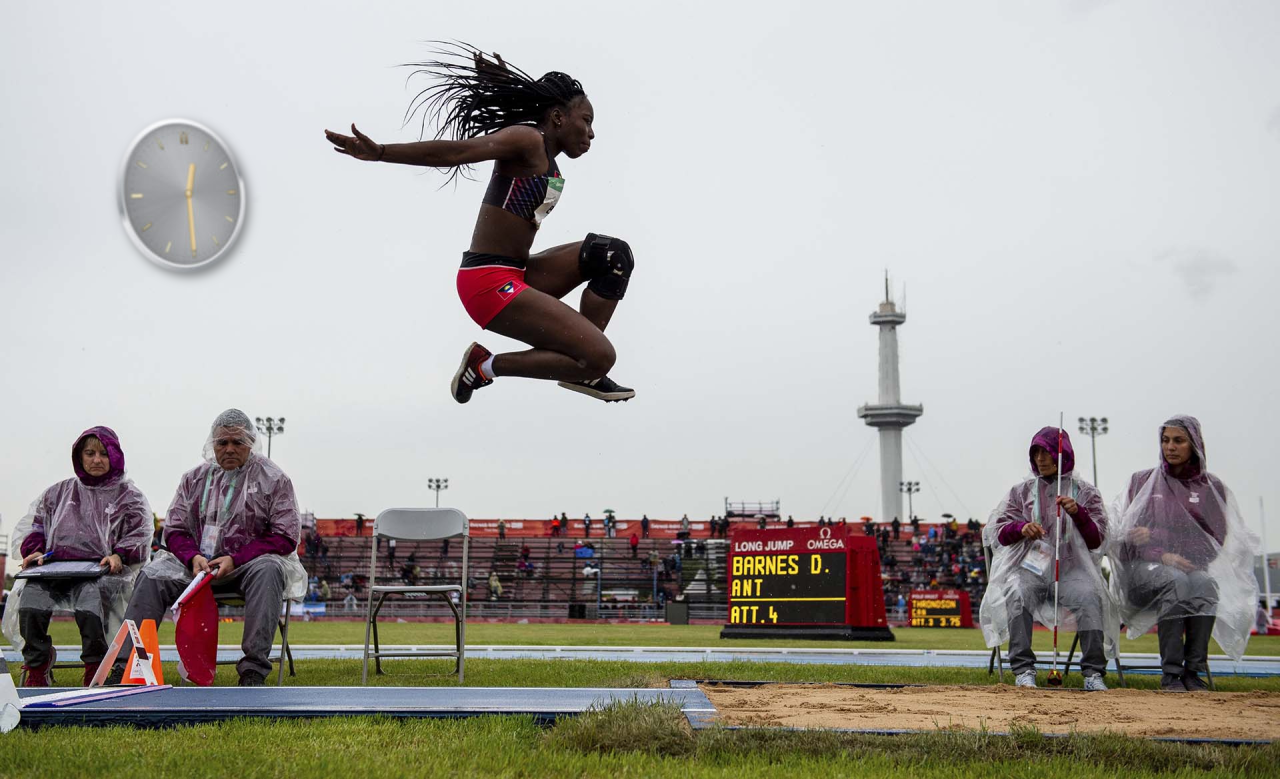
12:30
